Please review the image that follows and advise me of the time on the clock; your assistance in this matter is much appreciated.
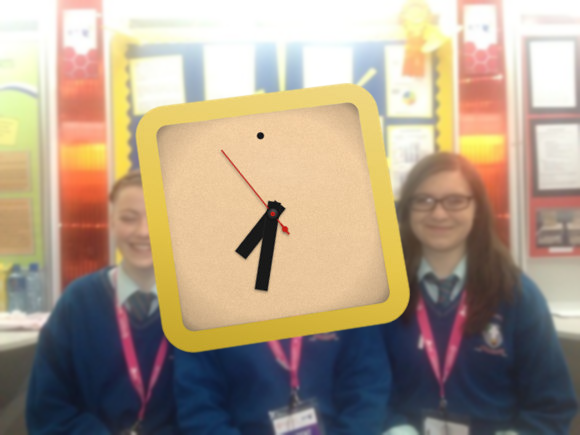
7:32:55
